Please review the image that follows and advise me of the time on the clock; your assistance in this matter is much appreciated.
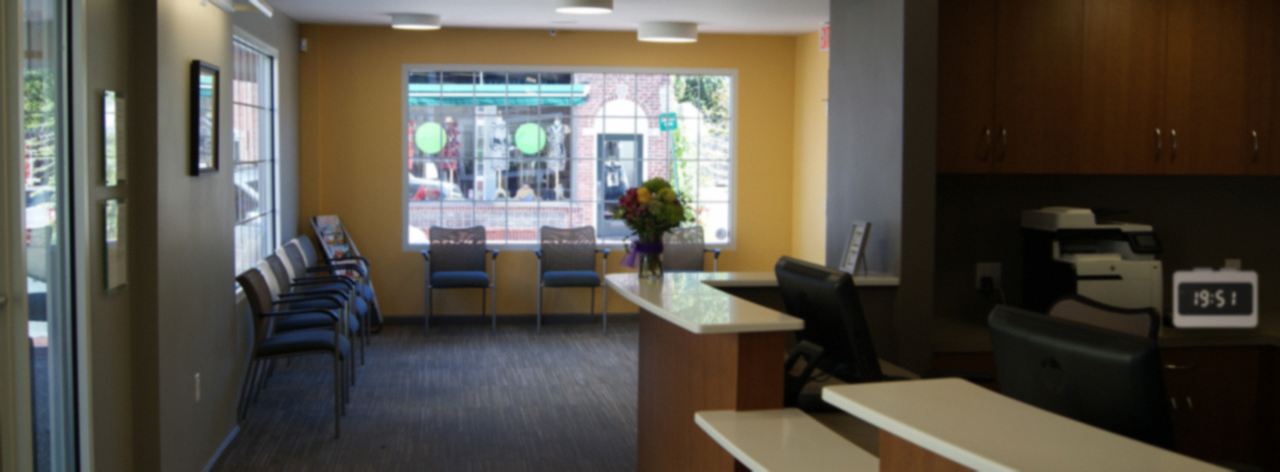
19:51
